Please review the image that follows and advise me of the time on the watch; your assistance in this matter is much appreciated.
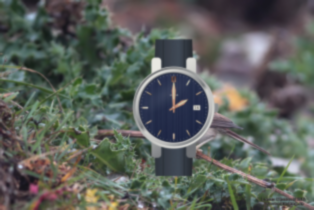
2:00
